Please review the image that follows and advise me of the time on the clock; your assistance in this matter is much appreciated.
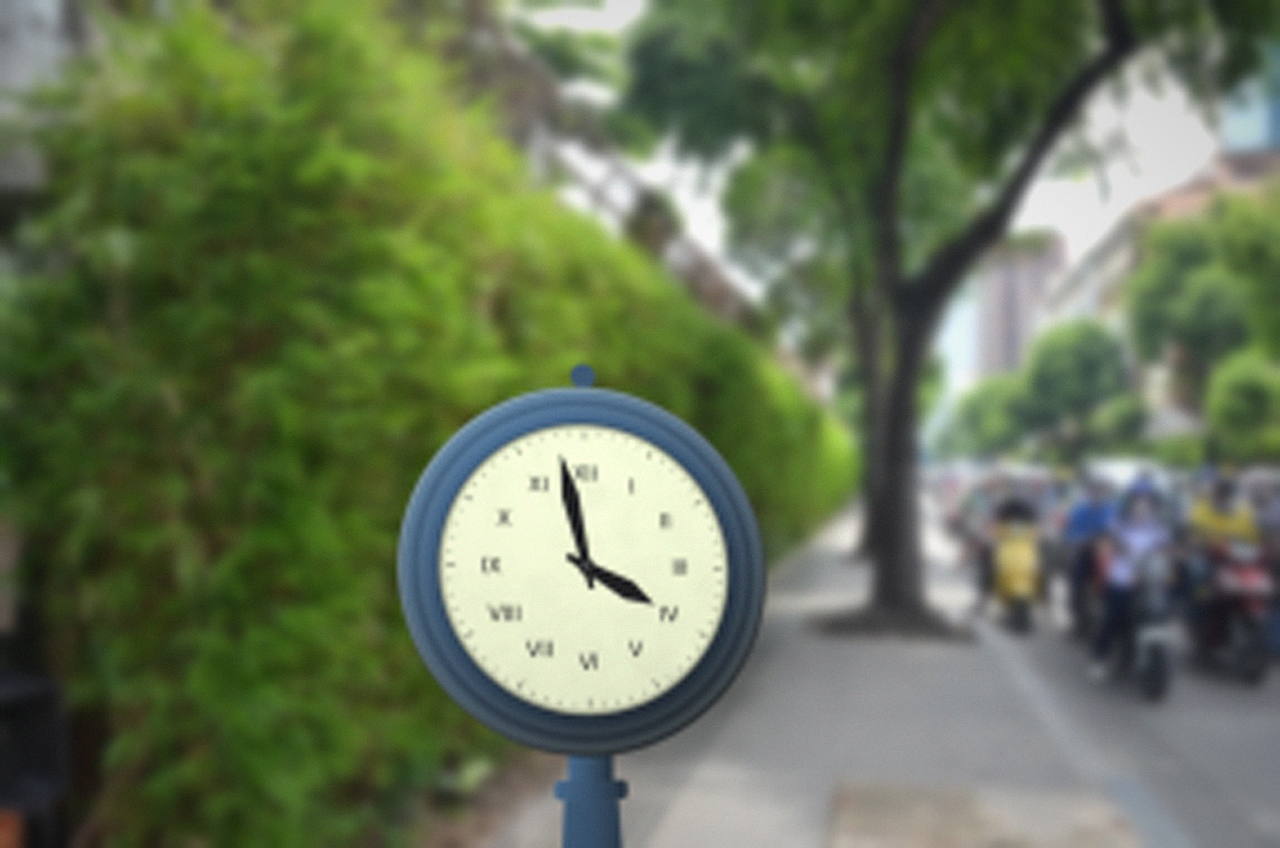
3:58
